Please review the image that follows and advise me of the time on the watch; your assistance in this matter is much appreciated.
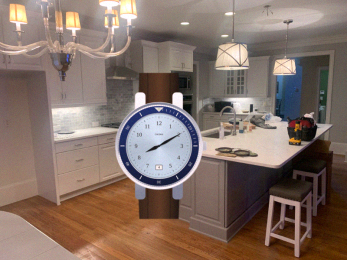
8:10
